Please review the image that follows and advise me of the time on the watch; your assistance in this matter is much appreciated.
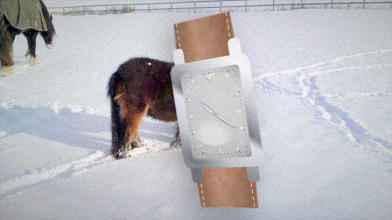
10:21
